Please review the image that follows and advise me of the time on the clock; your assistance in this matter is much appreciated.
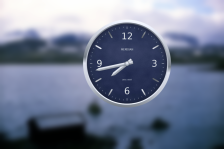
7:43
